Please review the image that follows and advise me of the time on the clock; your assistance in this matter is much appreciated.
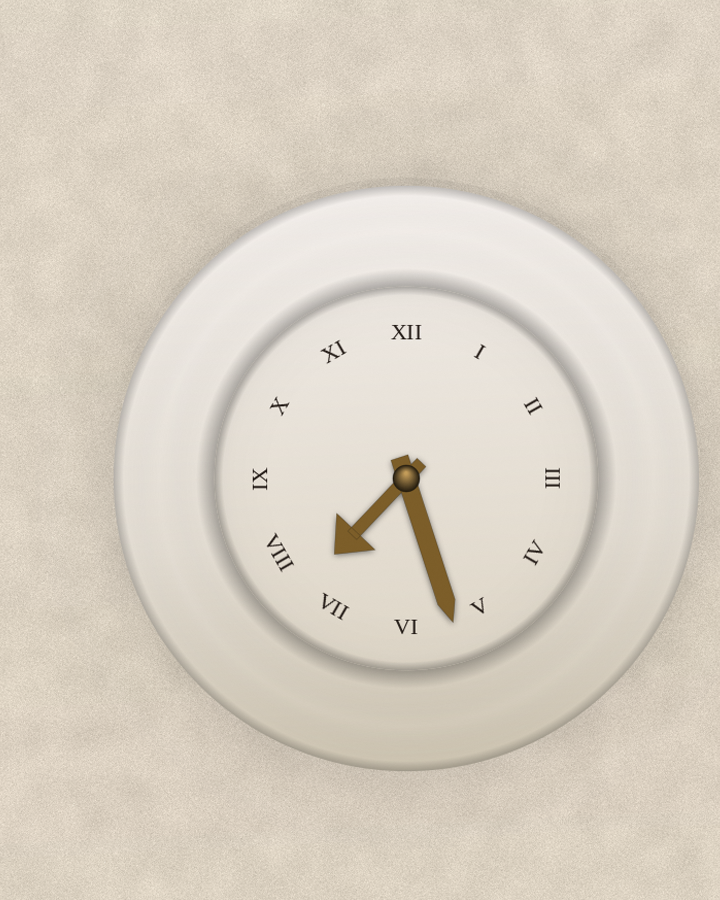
7:27
